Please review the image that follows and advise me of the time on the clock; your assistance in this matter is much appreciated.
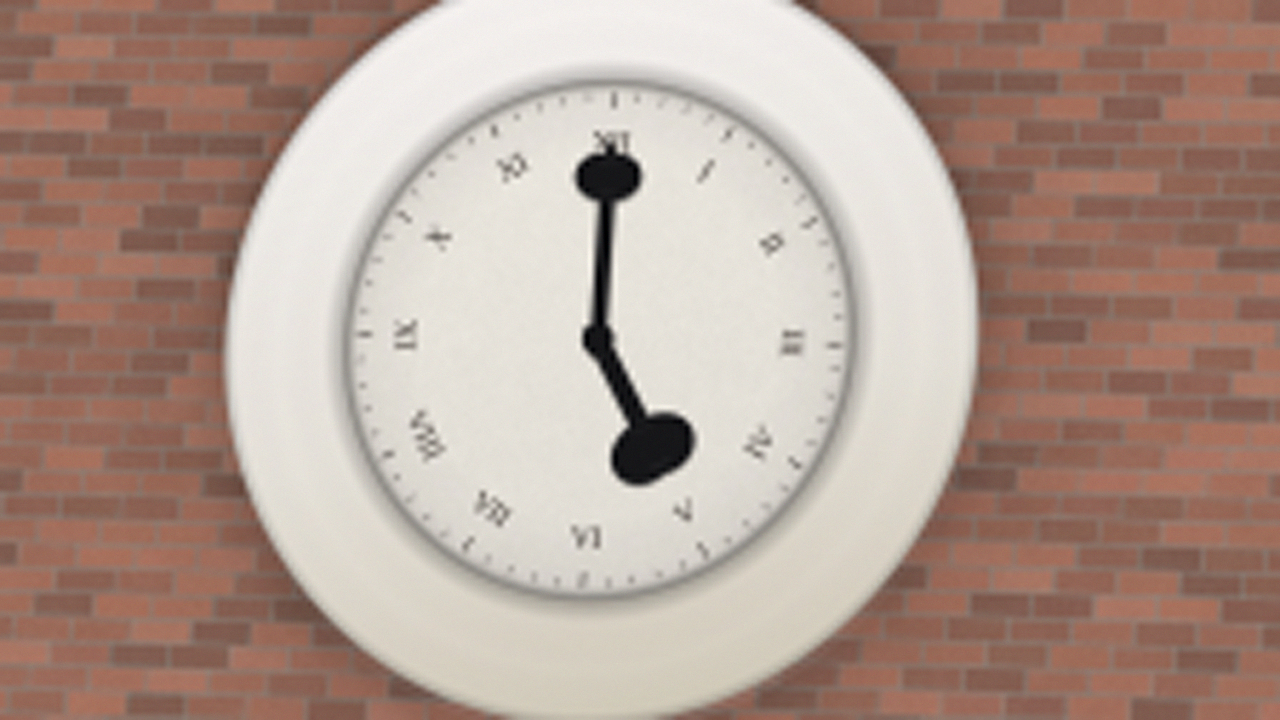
5:00
